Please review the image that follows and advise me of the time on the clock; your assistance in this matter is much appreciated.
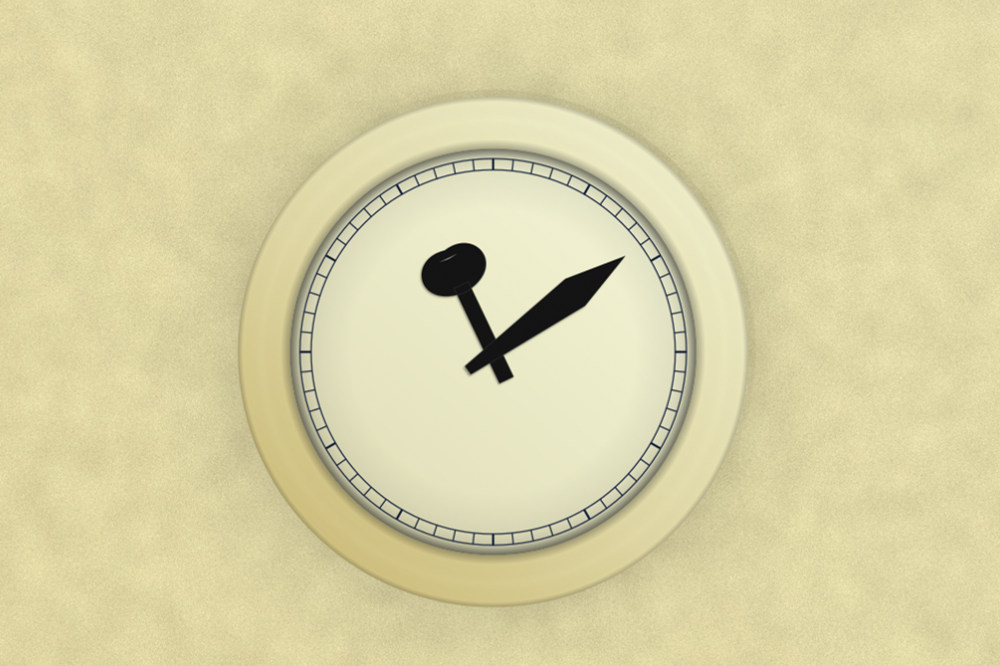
11:09
